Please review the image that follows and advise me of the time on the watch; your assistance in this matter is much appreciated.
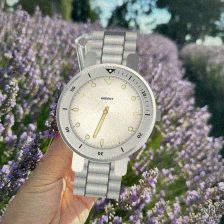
6:33
